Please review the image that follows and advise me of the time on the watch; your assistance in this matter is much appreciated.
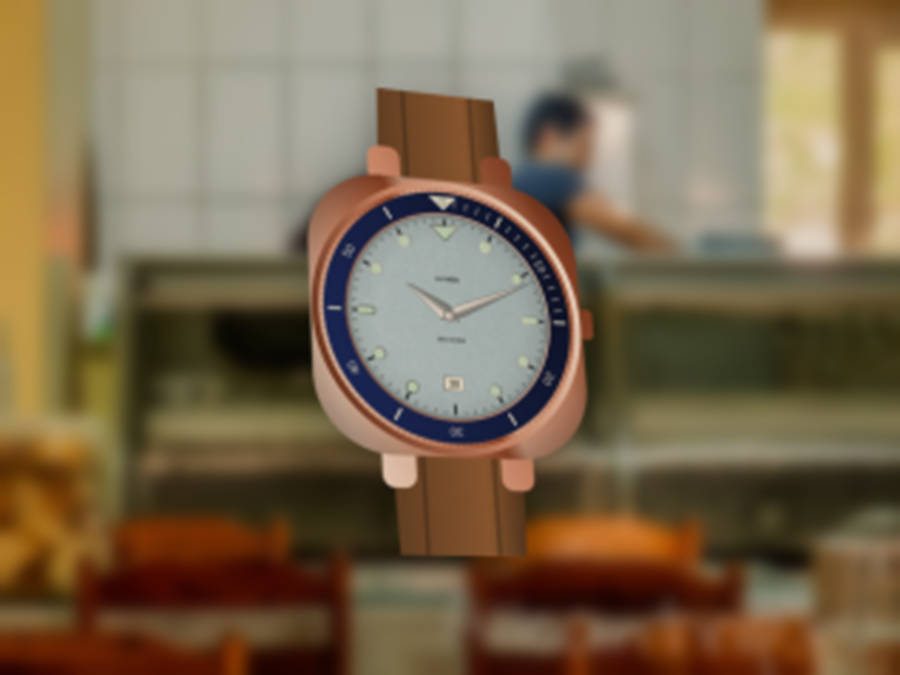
10:11
